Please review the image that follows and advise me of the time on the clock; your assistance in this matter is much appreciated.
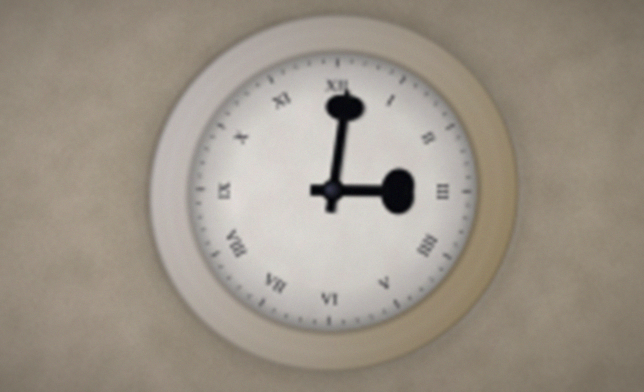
3:01
